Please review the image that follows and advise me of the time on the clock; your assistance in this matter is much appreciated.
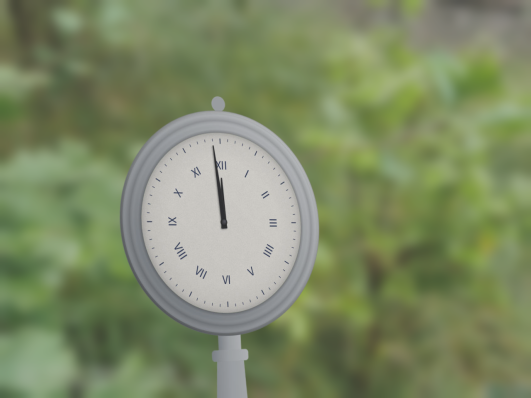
11:59
